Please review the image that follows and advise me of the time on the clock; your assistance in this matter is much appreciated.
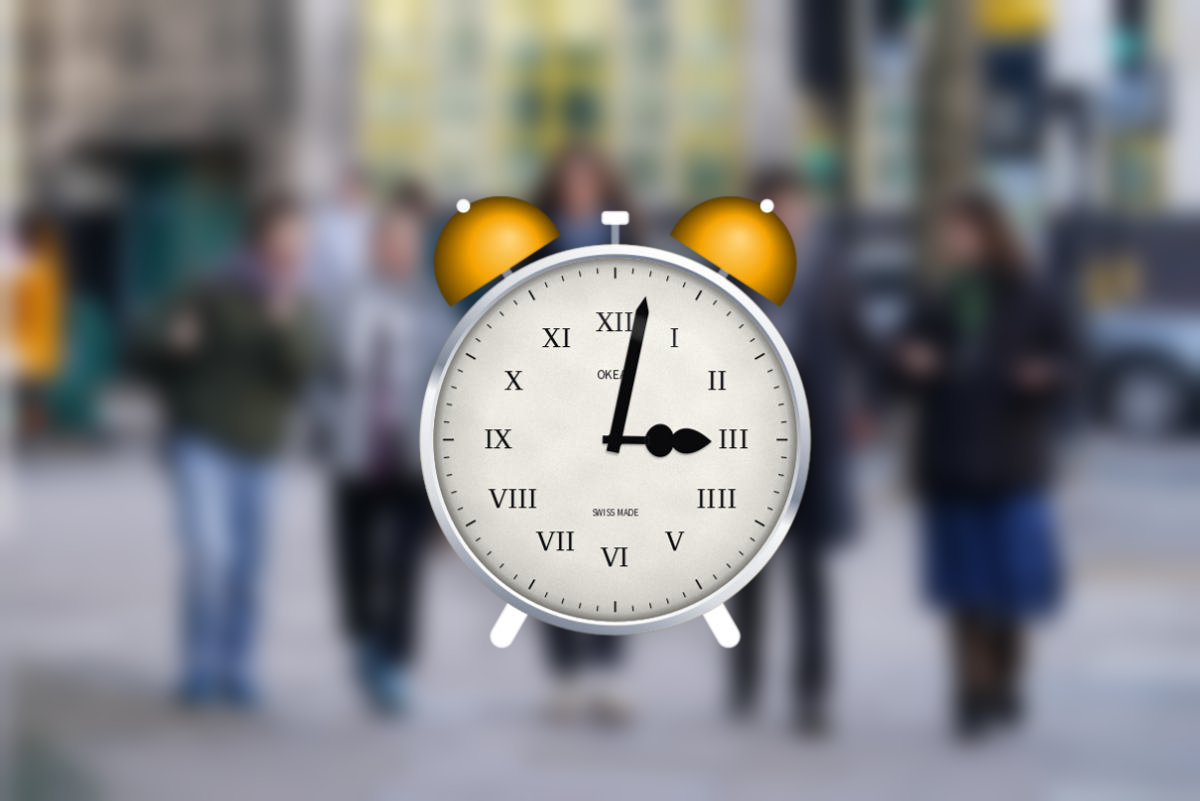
3:02
